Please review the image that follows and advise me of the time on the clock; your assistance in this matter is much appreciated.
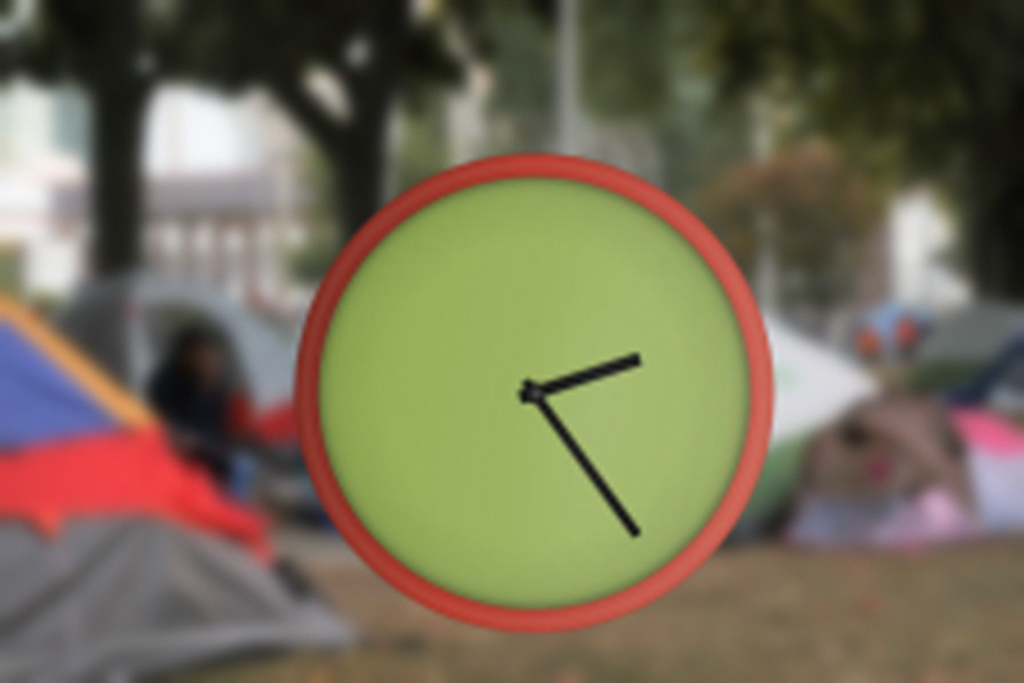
2:24
